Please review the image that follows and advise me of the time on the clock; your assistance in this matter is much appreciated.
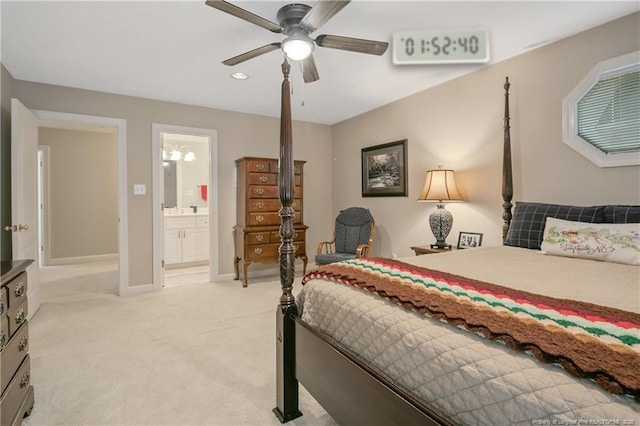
1:52:40
